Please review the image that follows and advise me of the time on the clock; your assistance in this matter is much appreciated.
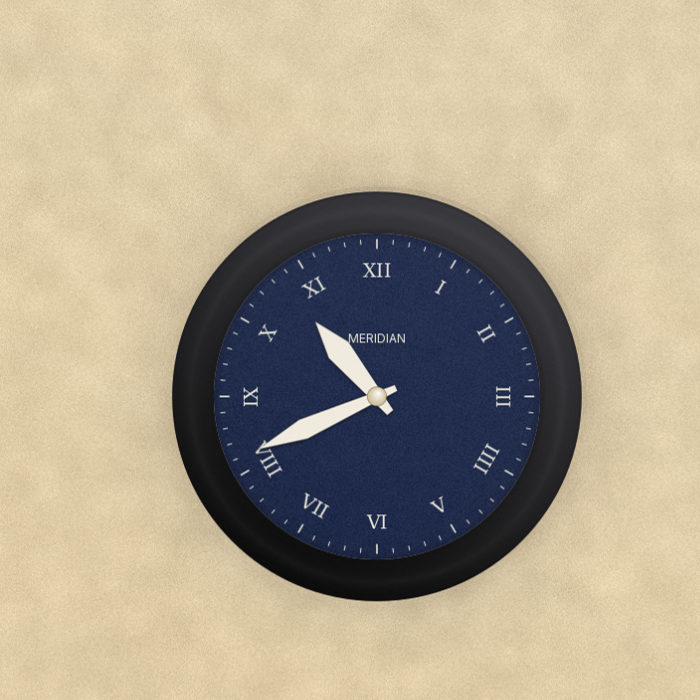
10:41
